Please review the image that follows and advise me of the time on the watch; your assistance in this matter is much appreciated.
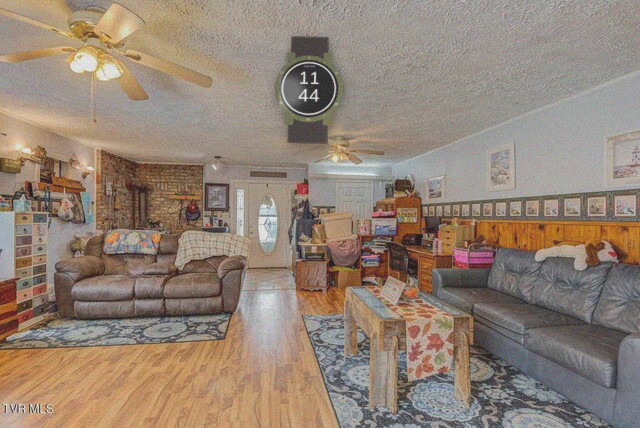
11:44
